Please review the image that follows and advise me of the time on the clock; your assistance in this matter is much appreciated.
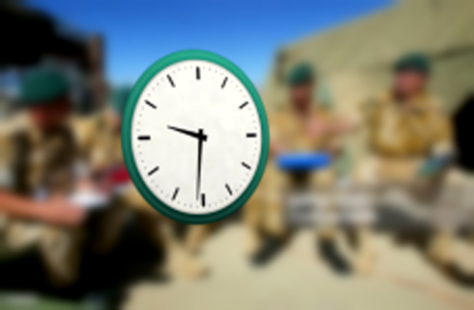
9:31
